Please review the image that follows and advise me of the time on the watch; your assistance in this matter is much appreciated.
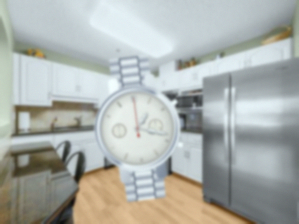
1:18
